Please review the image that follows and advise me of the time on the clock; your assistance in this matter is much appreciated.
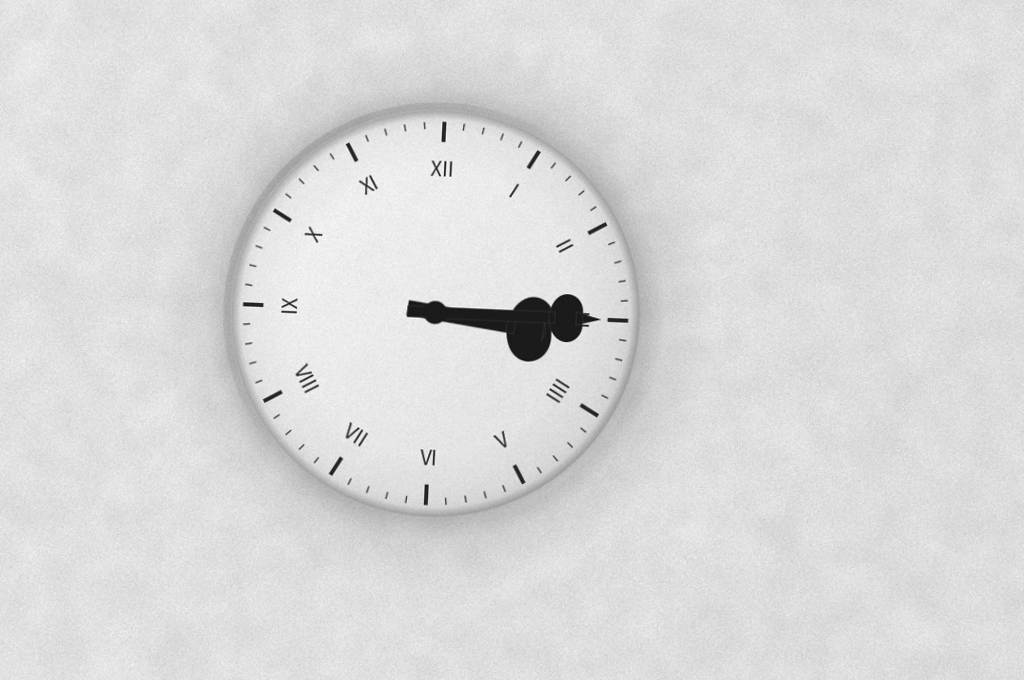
3:15
